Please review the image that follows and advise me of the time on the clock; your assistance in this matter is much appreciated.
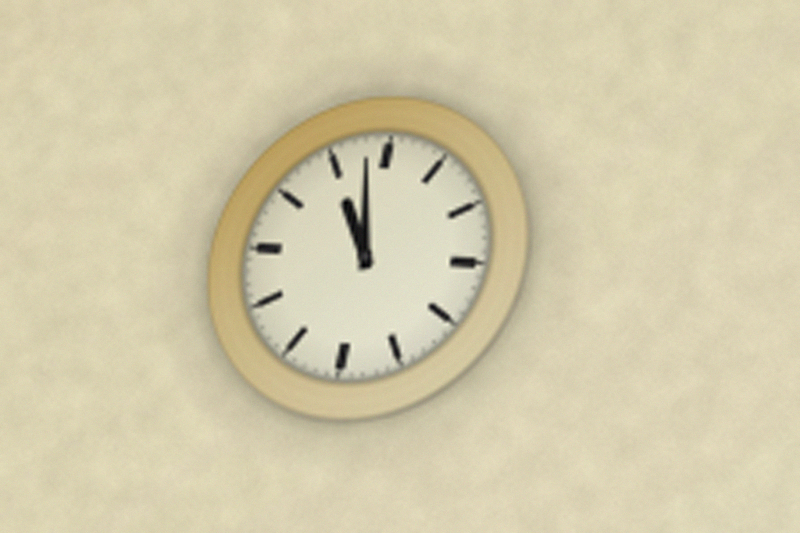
10:58
